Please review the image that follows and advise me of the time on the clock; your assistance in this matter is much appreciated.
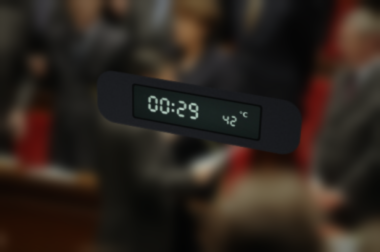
0:29
